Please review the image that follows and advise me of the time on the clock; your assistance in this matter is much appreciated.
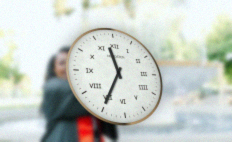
11:35
